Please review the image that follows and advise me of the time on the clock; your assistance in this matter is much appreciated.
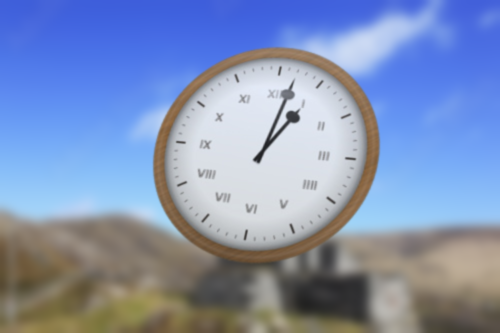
1:02
